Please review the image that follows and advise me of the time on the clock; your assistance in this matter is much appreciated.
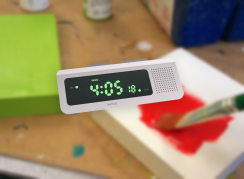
4:05:18
